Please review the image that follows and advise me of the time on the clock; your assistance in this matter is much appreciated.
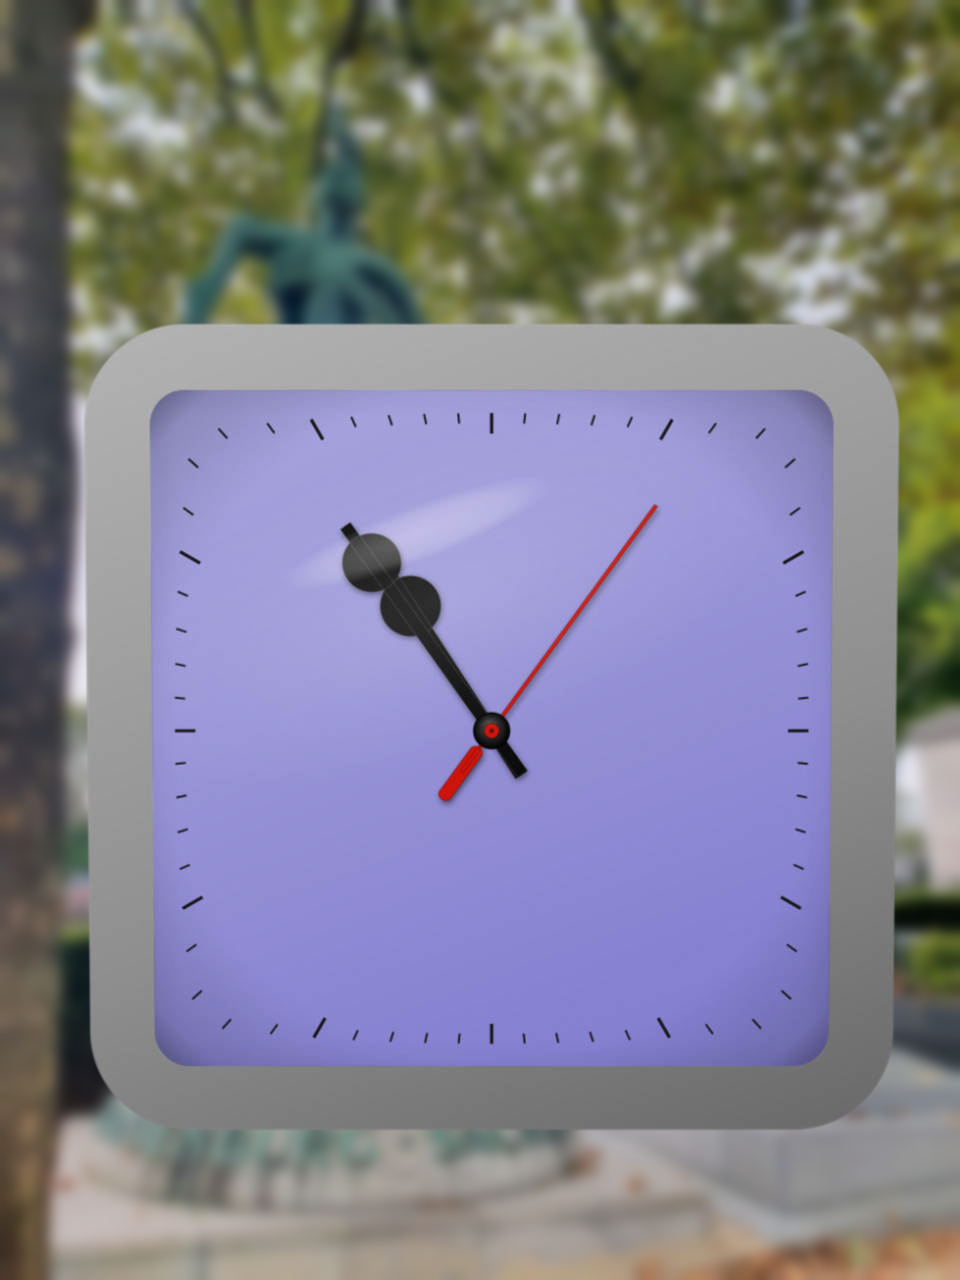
10:54:06
